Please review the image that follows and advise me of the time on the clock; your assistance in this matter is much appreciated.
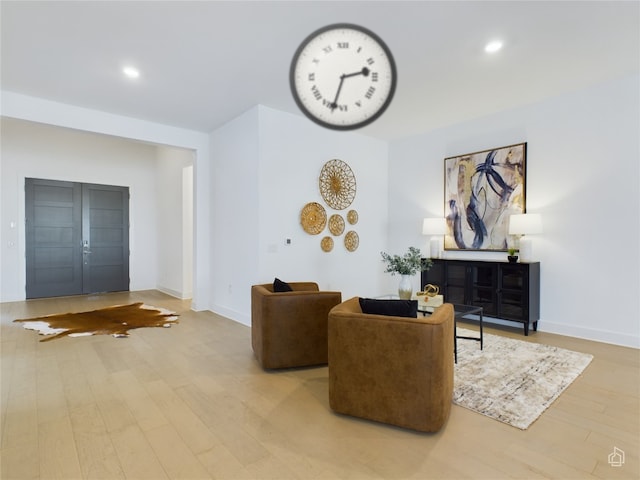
2:33
